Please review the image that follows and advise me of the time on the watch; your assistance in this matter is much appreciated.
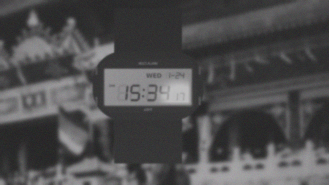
15:34
